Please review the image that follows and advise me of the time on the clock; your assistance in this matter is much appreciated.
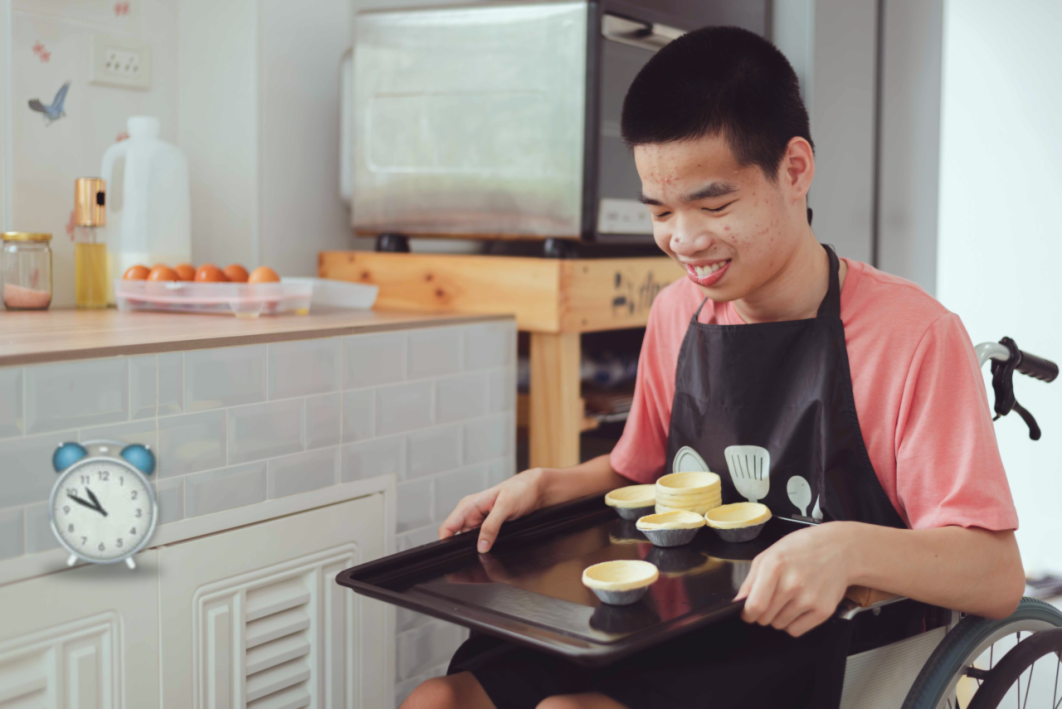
10:49
